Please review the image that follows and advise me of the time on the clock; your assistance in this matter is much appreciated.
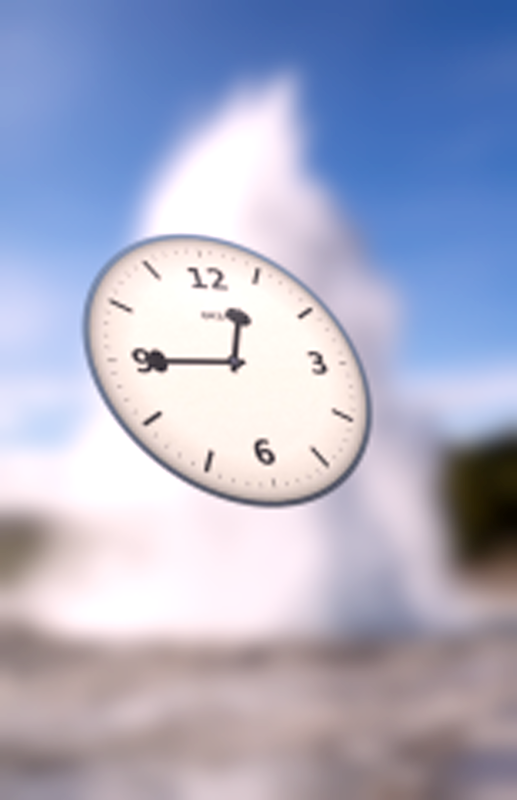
12:45
